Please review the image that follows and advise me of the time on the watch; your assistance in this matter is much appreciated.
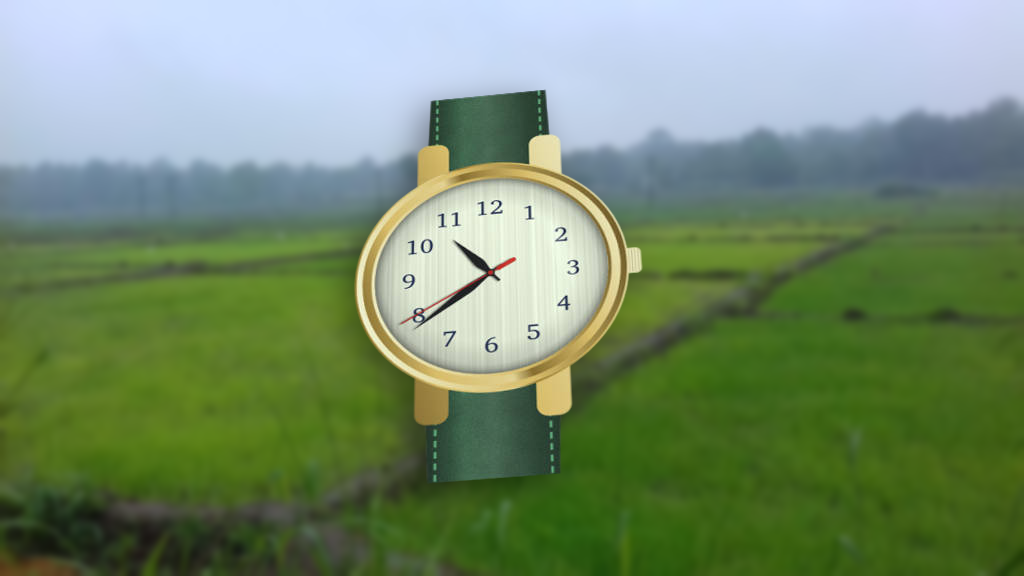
10:38:40
